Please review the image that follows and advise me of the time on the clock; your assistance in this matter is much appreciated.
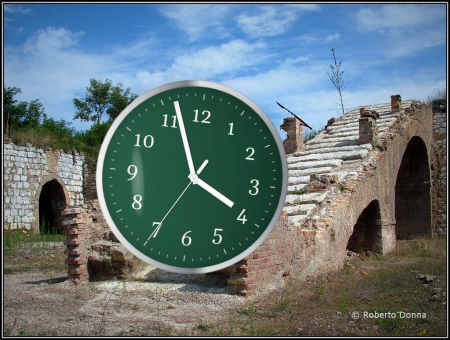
3:56:35
